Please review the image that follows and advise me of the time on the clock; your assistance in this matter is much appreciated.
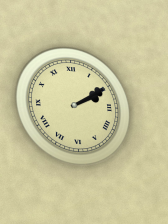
2:10
